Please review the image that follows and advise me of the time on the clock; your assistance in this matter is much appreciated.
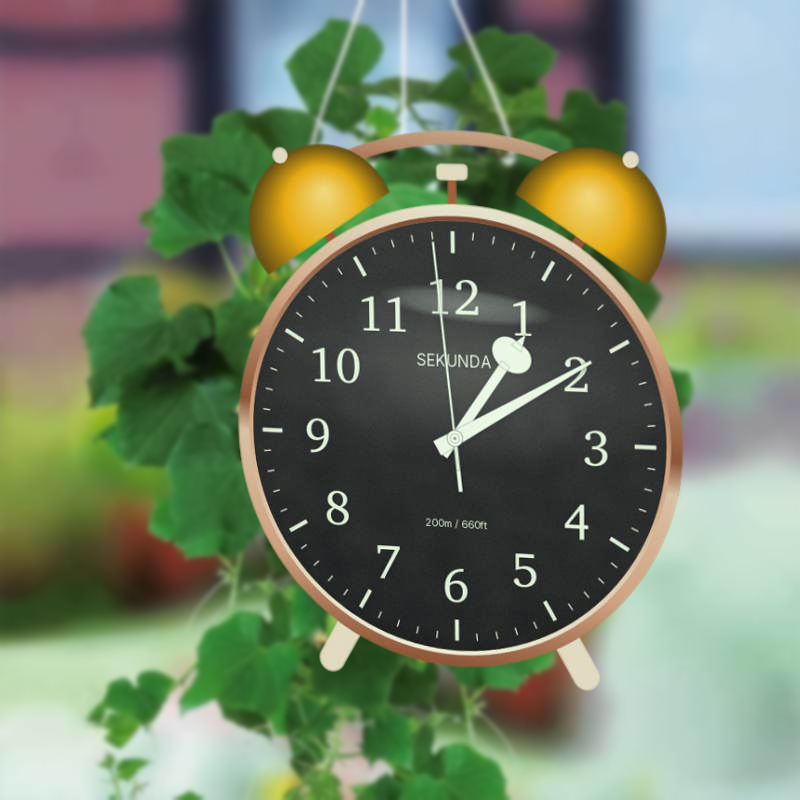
1:09:59
